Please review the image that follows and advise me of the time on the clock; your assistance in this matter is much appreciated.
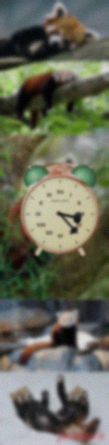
3:23
